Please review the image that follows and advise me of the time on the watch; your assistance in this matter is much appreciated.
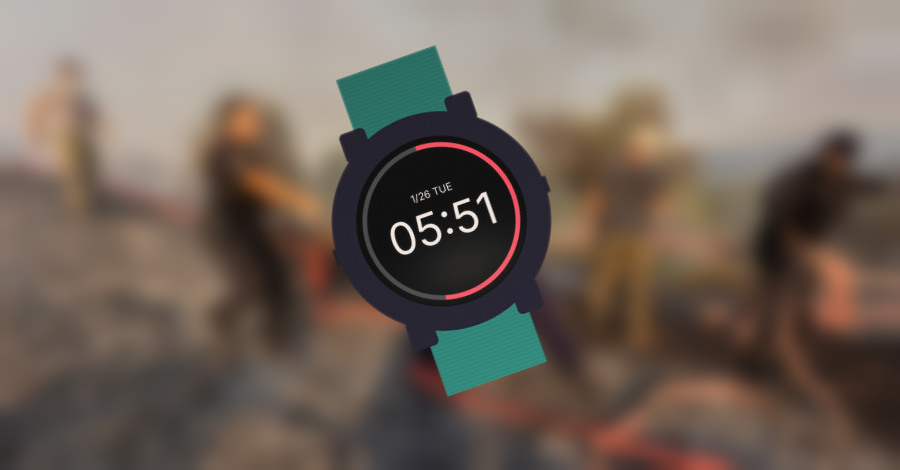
5:51
